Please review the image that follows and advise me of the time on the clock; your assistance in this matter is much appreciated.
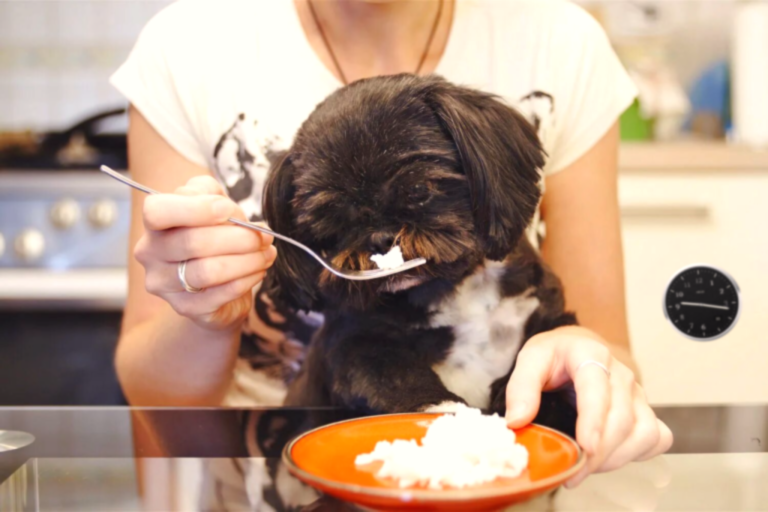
9:17
